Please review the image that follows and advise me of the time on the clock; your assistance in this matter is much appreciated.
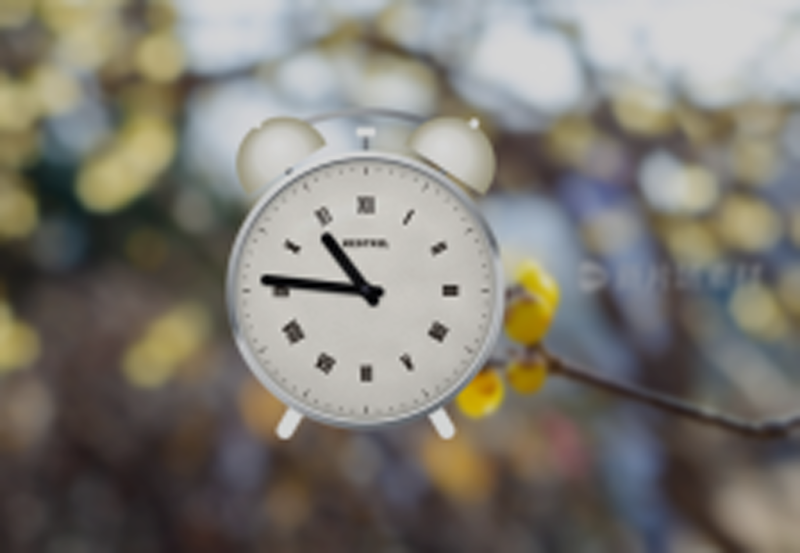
10:46
